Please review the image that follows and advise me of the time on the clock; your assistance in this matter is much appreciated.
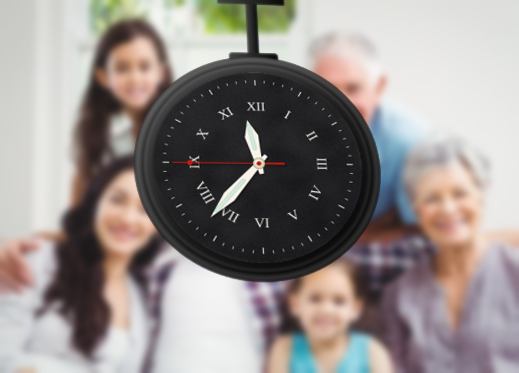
11:36:45
